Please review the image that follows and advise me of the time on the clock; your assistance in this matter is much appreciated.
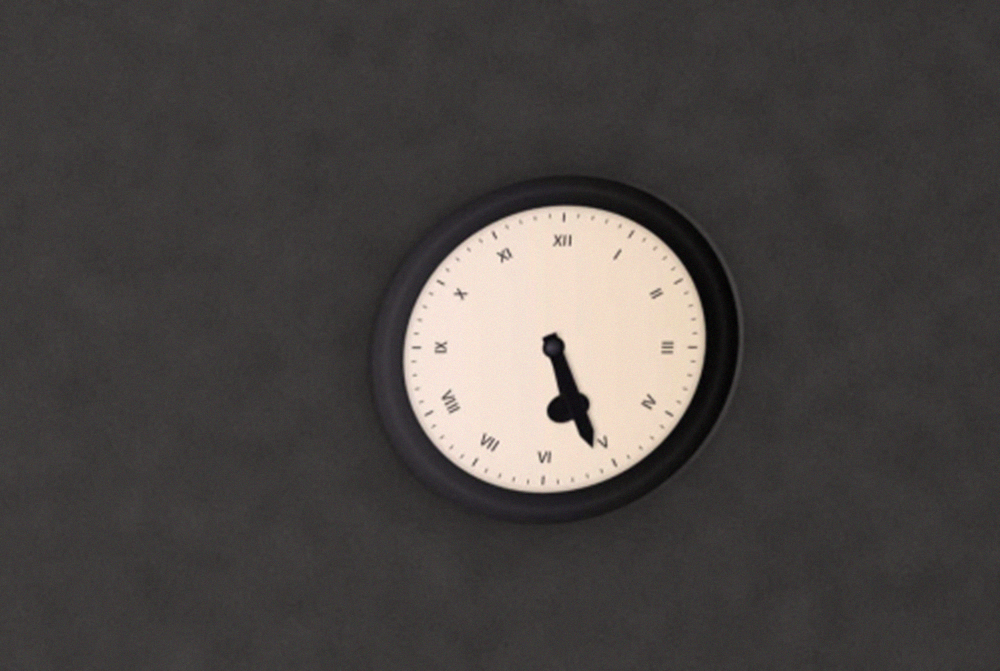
5:26
